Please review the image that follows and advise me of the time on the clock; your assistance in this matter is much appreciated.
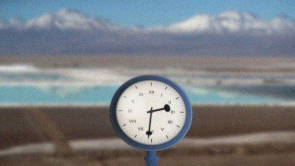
2:31
